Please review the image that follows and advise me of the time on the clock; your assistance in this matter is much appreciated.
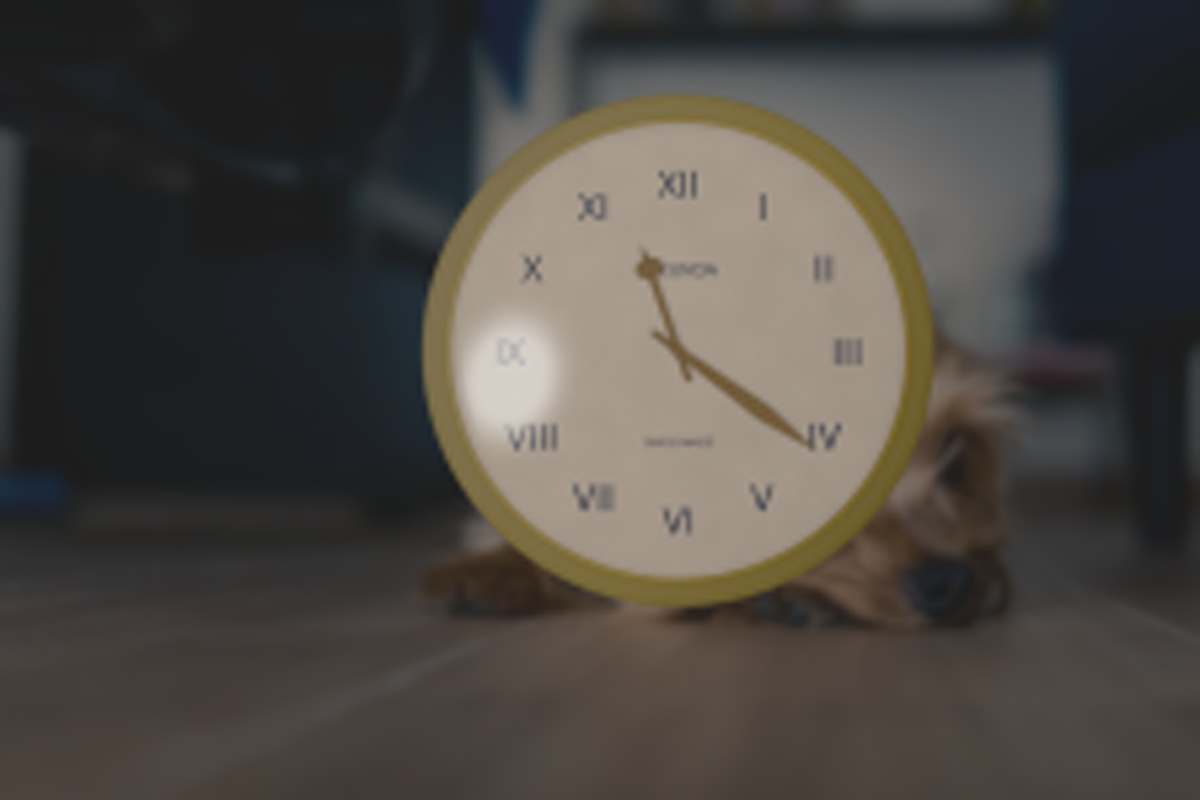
11:21
